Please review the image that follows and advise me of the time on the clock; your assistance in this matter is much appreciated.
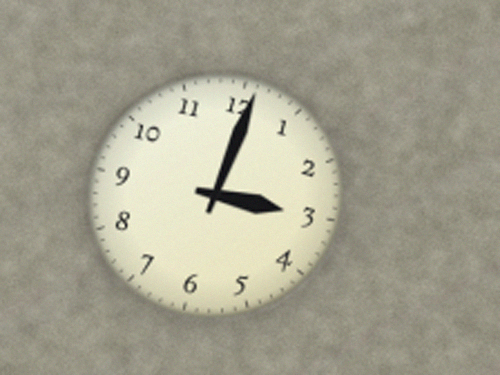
3:01
